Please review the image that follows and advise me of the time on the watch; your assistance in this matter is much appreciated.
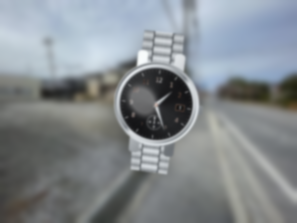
1:26
